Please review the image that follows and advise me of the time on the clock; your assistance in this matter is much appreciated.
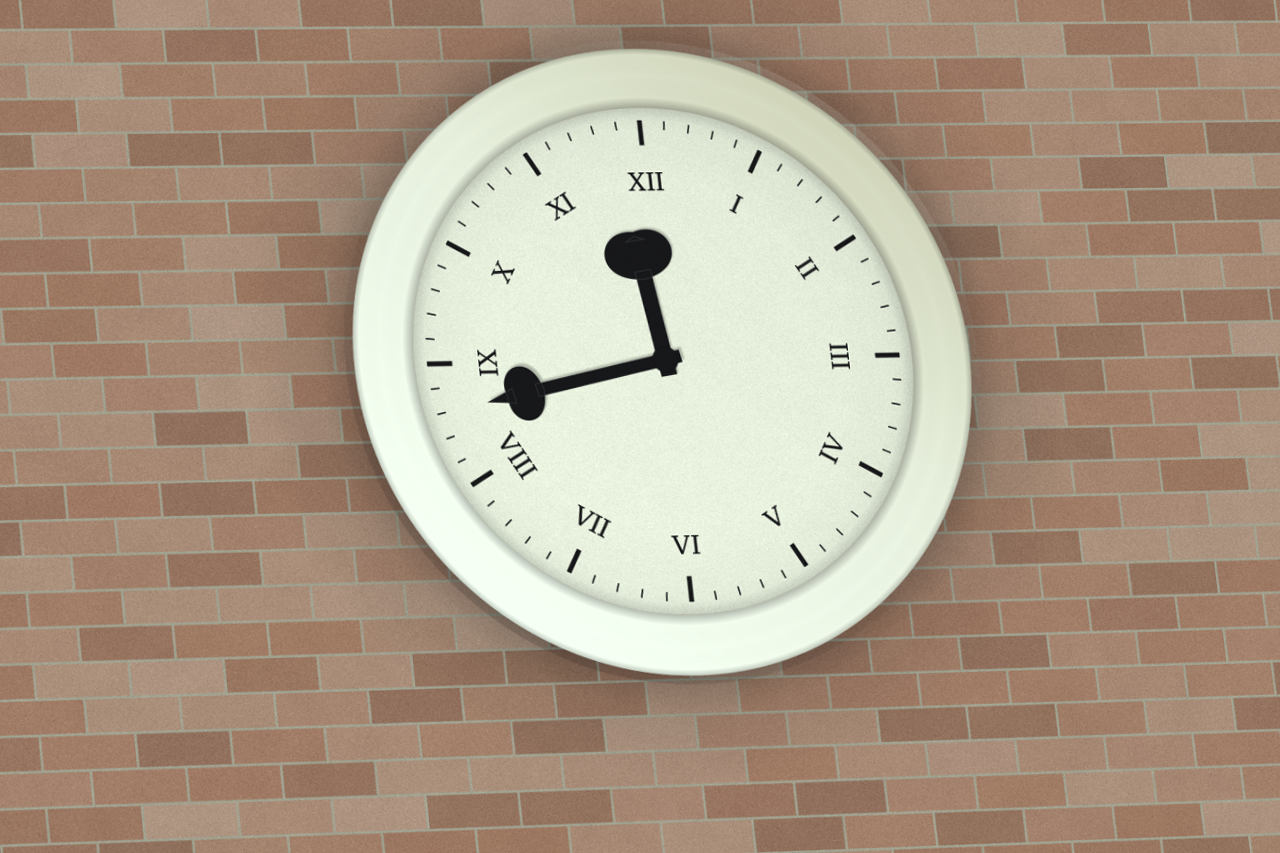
11:43
